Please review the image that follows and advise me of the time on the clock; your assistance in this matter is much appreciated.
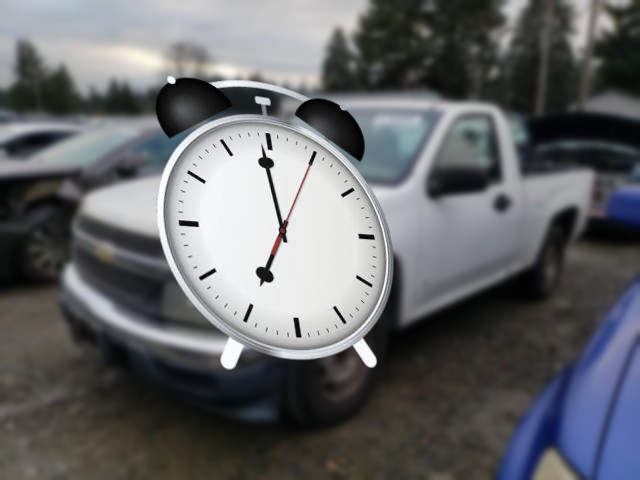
6:59:05
